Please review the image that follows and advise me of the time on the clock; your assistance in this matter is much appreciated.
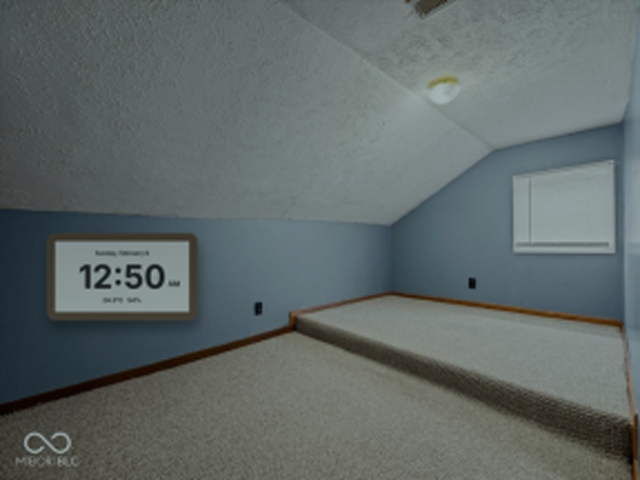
12:50
